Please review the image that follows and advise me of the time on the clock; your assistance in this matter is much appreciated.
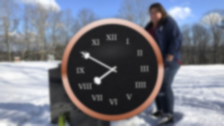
7:50
